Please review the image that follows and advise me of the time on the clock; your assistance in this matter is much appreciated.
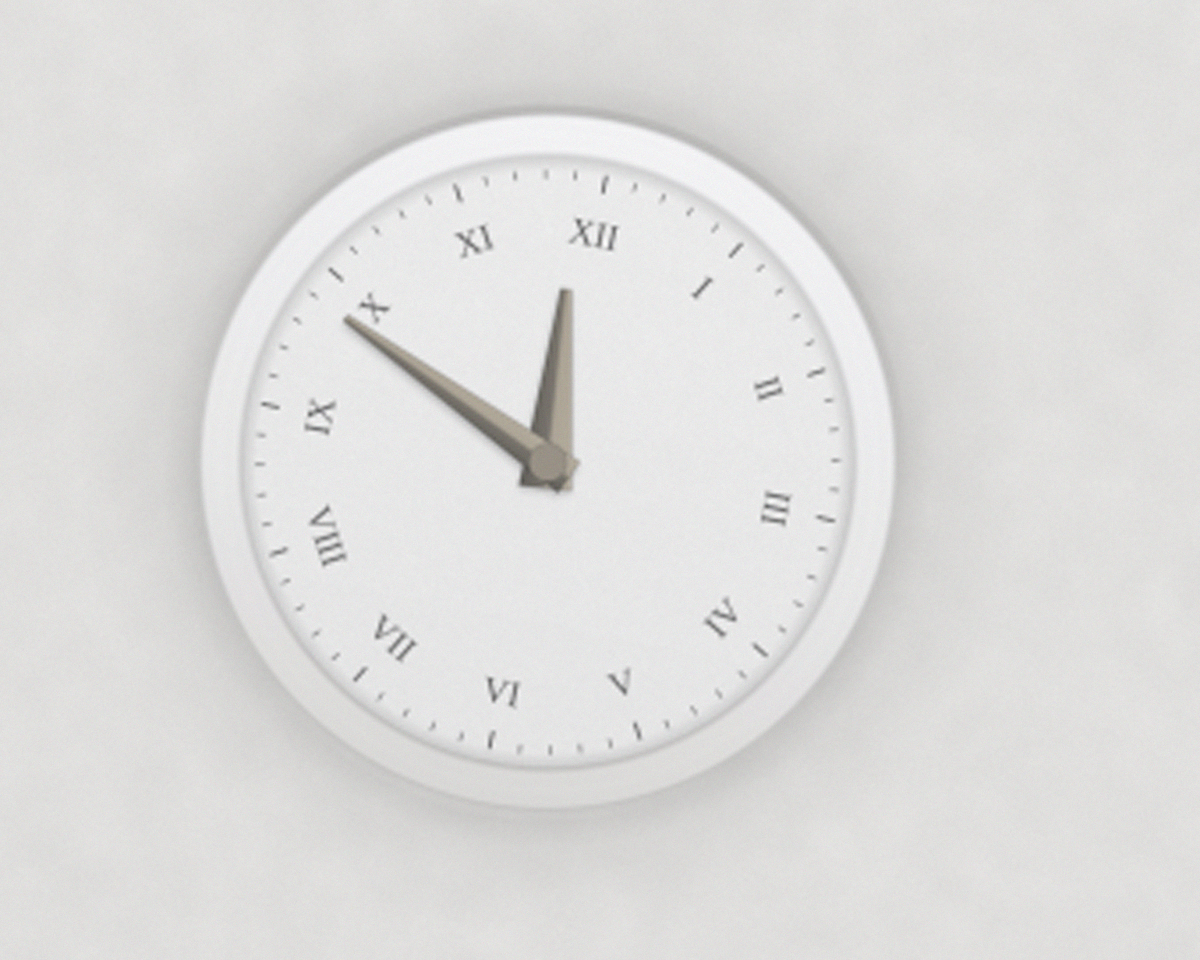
11:49
